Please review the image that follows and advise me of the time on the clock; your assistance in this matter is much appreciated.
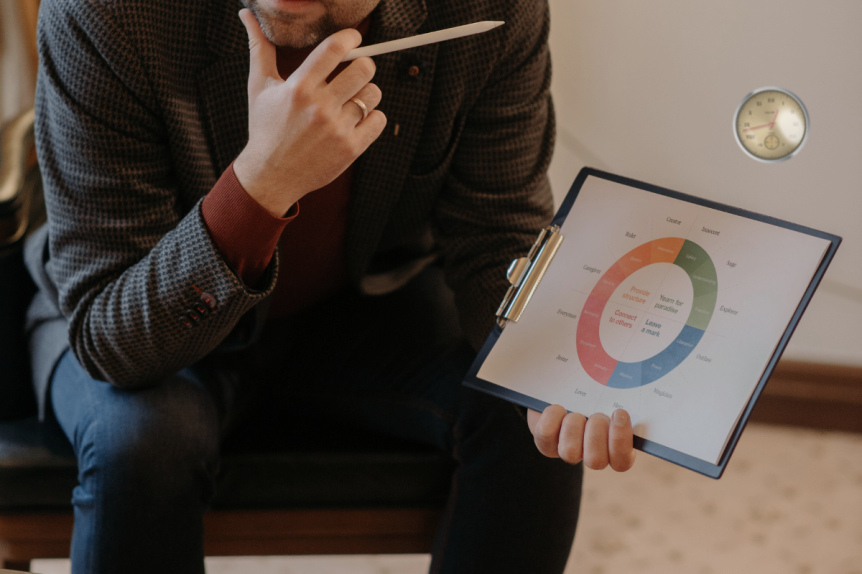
12:43
